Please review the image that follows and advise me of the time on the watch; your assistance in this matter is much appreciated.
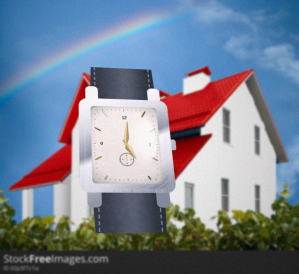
5:01
